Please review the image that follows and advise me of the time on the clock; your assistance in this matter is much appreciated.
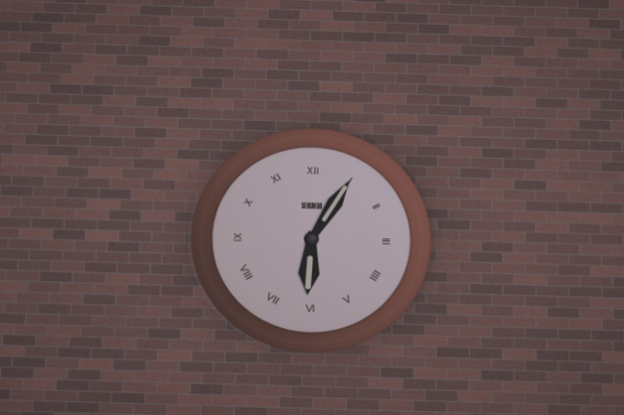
6:05
